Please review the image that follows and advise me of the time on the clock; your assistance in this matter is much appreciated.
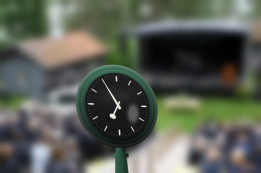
6:55
